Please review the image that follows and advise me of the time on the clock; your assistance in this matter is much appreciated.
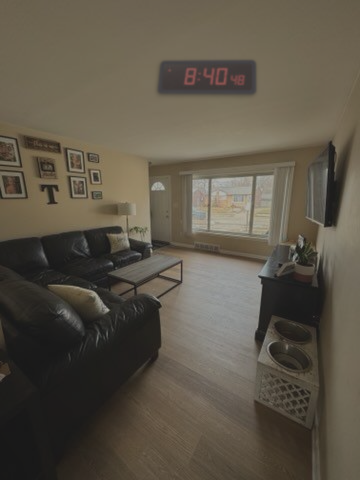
8:40
